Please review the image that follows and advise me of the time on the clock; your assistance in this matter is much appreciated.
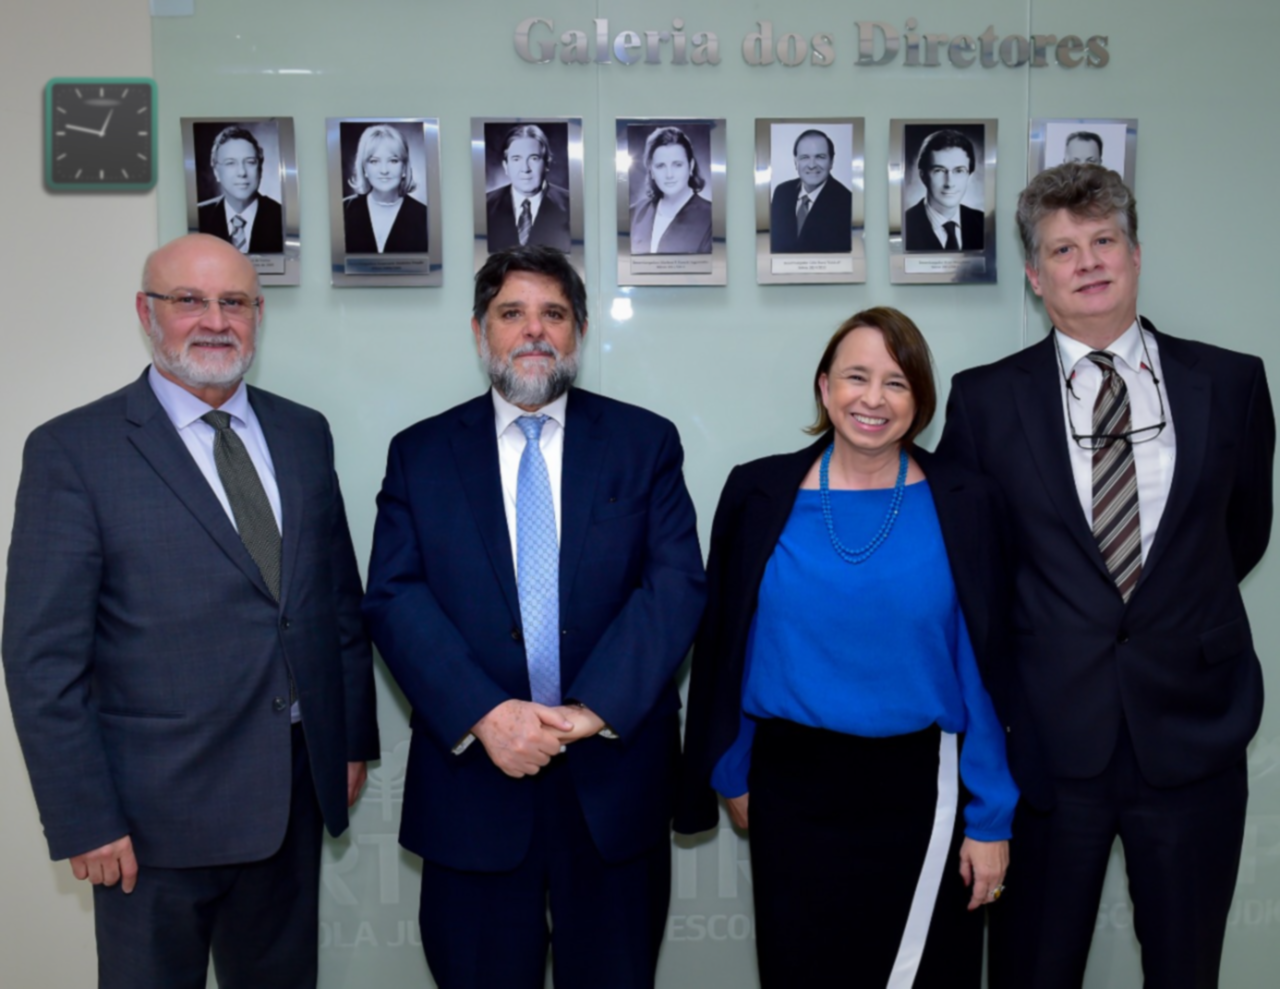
12:47
